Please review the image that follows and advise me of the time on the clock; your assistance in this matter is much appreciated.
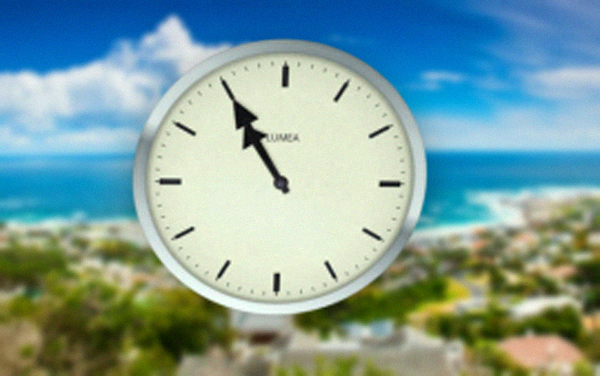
10:55
